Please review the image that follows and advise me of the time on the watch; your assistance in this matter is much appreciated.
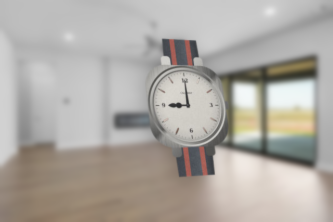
9:00
